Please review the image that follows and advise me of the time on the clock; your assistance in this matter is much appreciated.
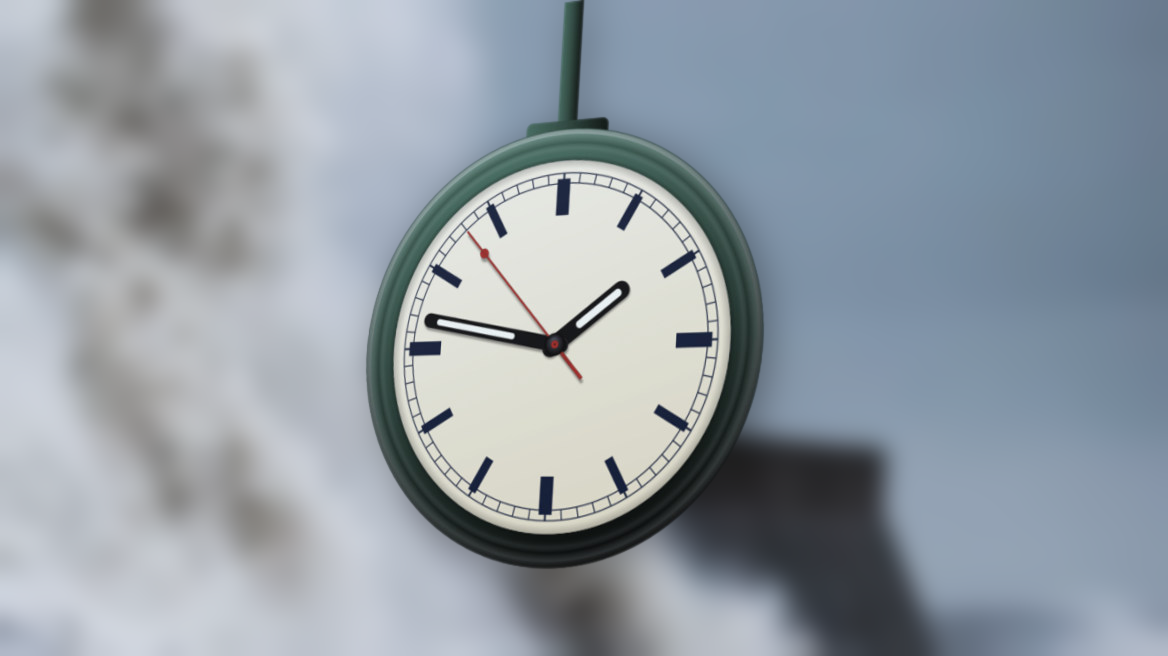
1:46:53
